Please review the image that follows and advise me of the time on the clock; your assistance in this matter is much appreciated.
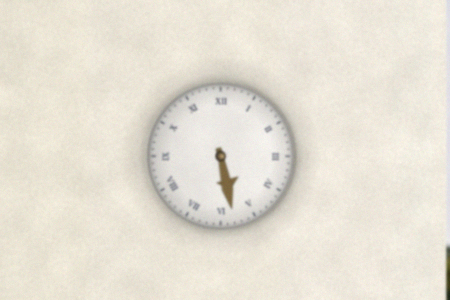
5:28
